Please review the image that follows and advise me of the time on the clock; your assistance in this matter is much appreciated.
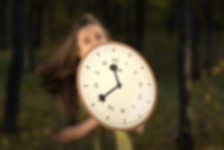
11:40
